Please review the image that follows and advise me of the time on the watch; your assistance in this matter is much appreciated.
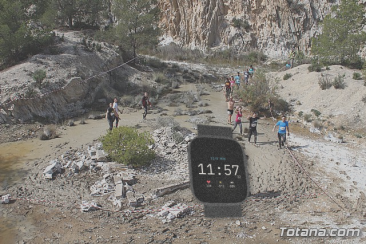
11:57
